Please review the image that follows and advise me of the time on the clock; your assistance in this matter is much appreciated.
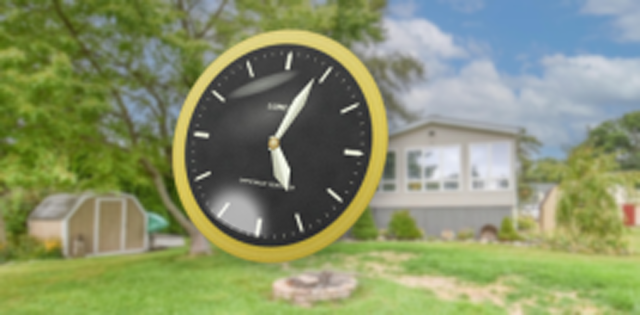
5:04
